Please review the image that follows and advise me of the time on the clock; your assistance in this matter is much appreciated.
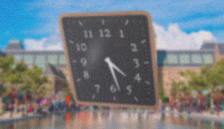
4:28
